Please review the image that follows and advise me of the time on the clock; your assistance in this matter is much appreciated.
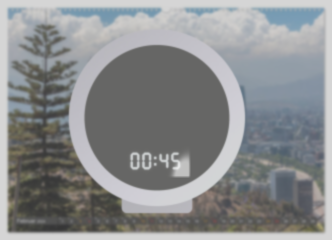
0:45
